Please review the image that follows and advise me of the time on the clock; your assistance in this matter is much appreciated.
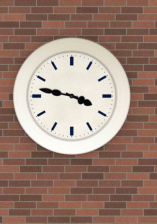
3:47
